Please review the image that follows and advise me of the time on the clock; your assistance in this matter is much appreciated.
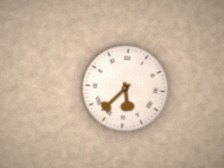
5:37
